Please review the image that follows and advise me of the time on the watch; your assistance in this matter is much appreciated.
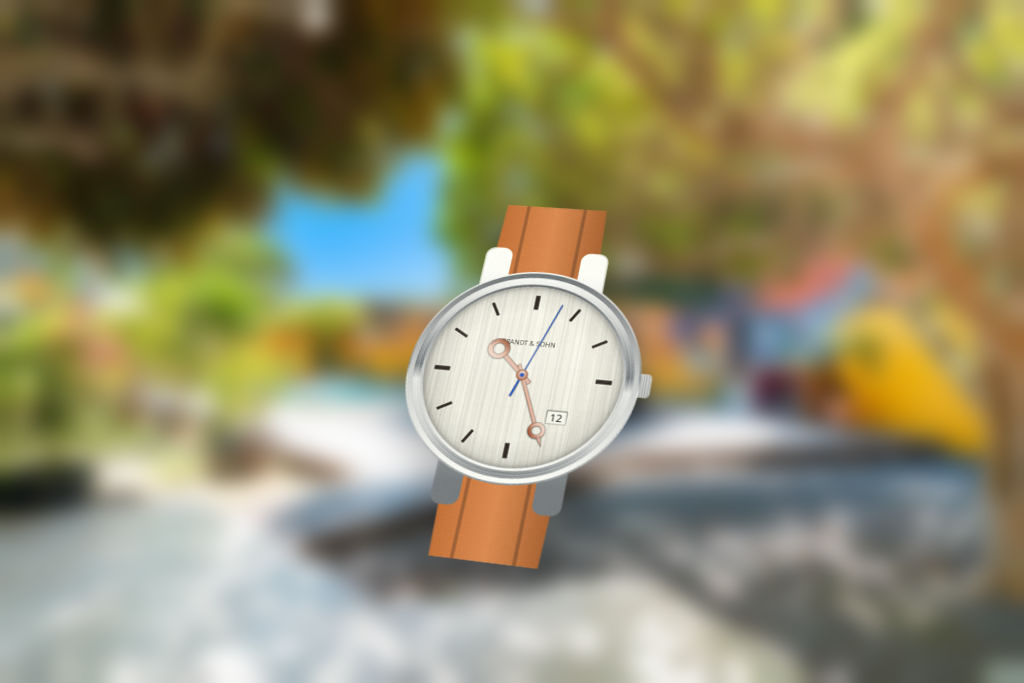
10:26:03
